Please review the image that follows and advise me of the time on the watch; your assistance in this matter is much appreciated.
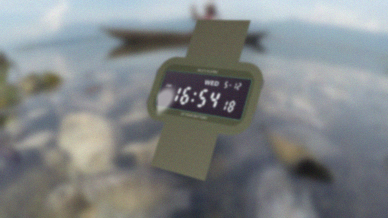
16:54:18
